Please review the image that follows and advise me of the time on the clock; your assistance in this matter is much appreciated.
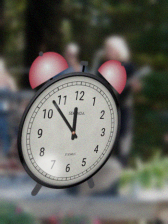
11:53
